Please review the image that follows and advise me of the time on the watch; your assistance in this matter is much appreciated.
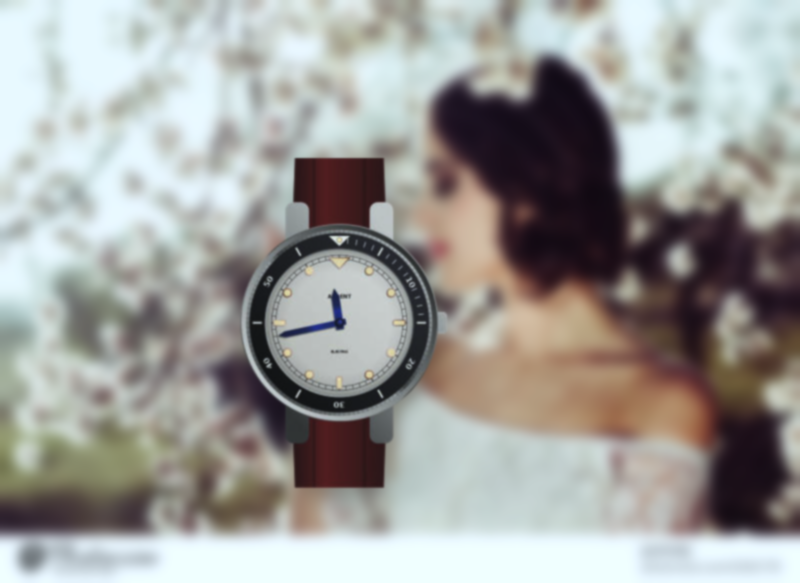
11:43
